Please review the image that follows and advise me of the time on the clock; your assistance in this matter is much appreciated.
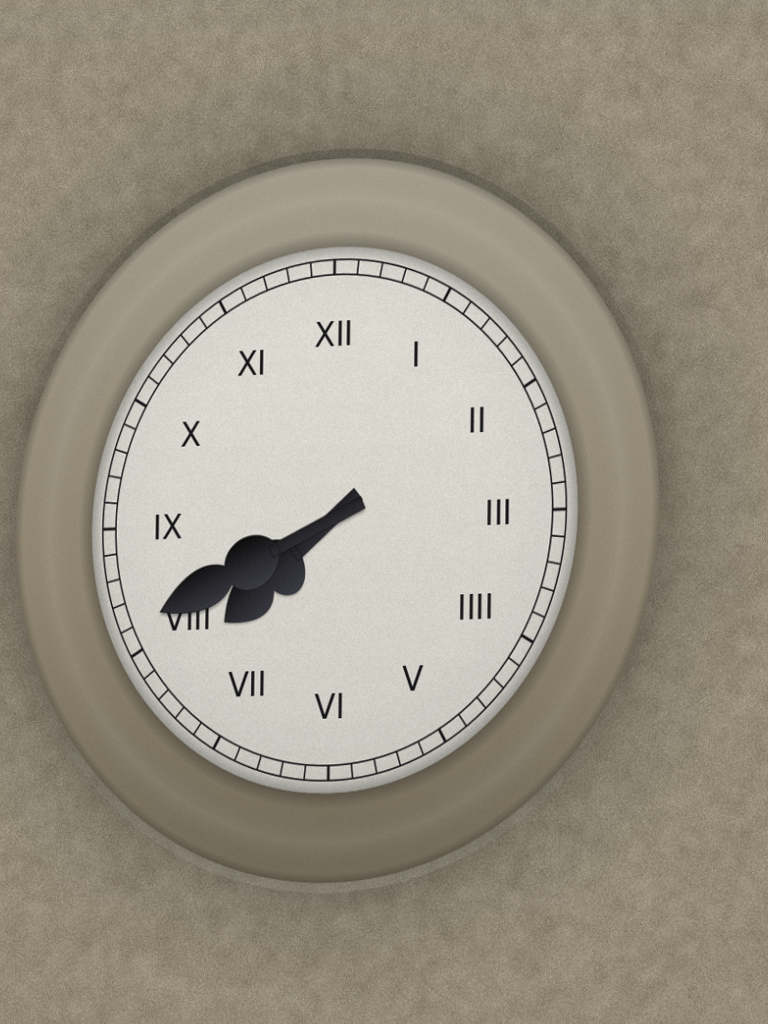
7:41
